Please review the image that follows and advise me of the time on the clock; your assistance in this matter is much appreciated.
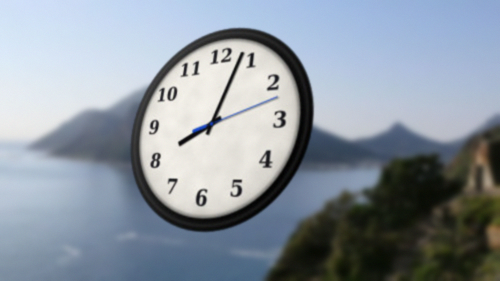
8:03:12
